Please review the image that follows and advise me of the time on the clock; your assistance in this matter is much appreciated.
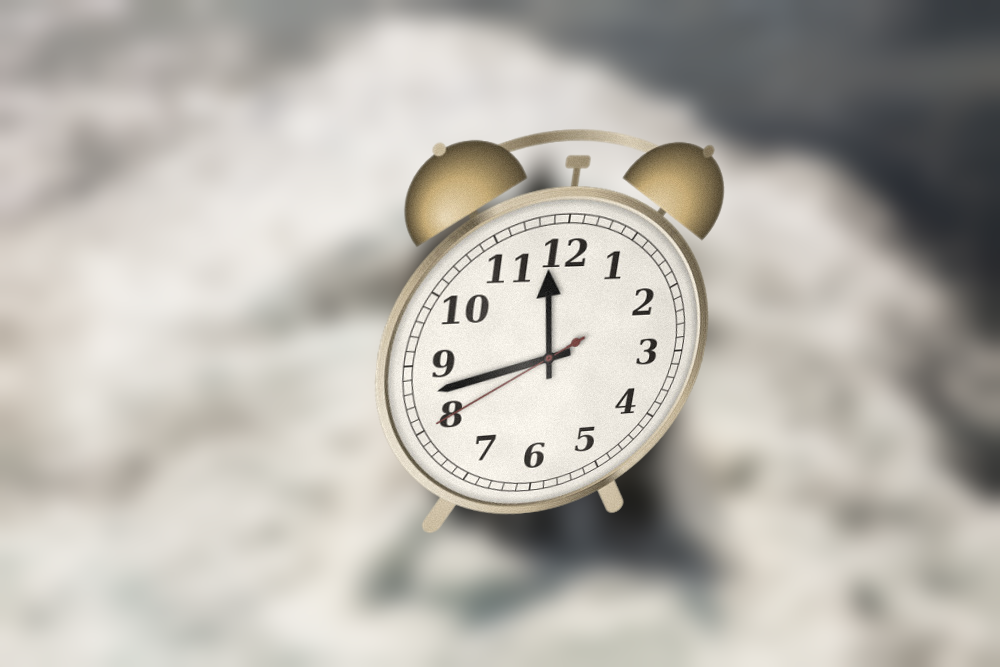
11:42:40
